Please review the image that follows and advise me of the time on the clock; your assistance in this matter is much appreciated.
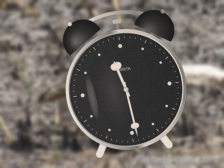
11:29
